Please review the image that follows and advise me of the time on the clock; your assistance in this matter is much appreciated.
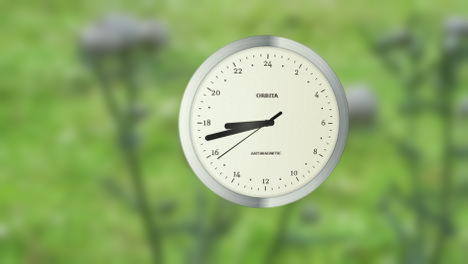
17:42:39
